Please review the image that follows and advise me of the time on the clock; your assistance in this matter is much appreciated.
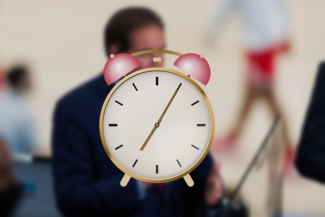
7:05
